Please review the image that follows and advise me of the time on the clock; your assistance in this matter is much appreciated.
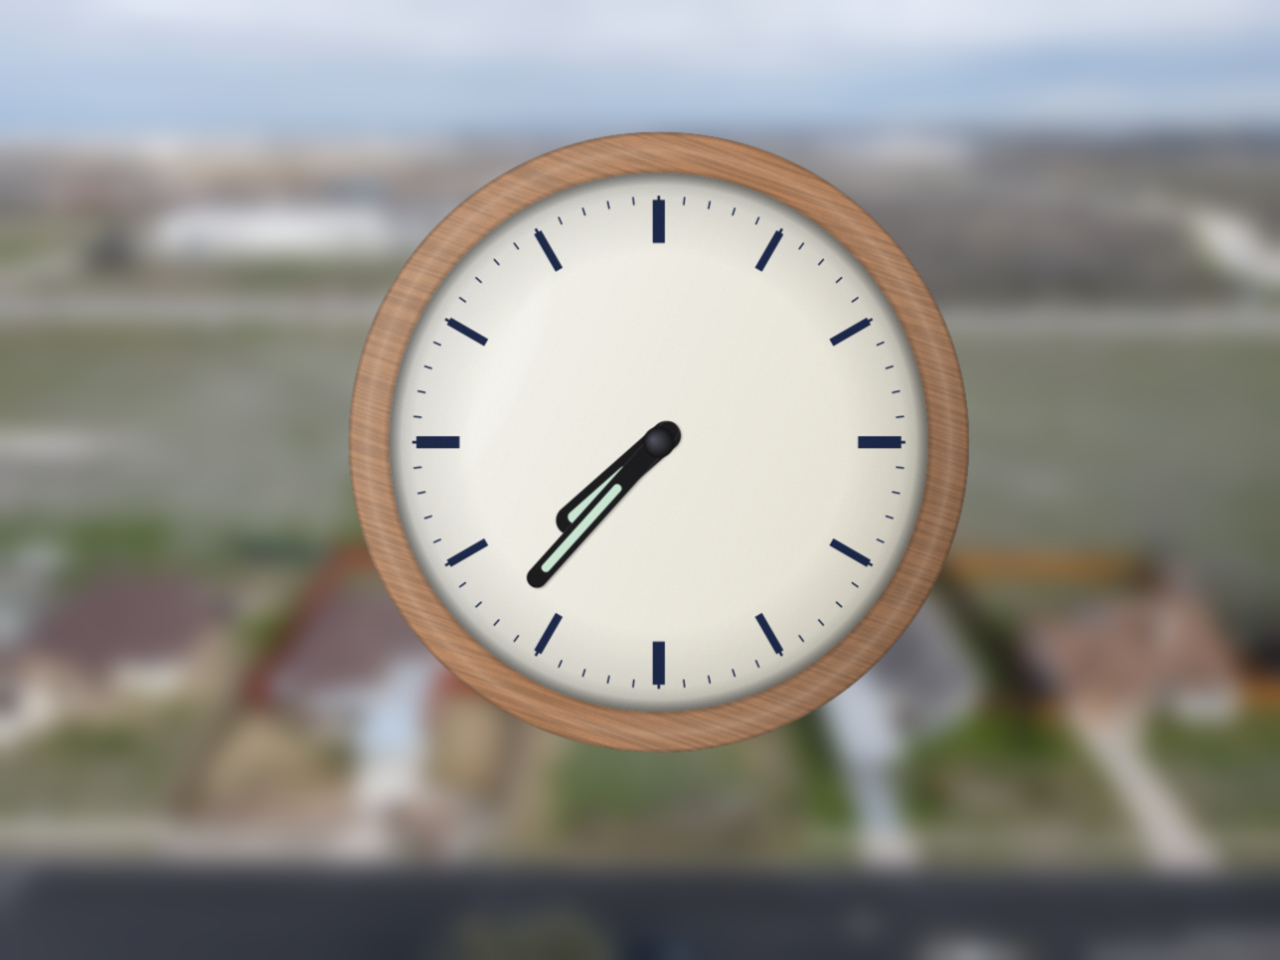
7:37
